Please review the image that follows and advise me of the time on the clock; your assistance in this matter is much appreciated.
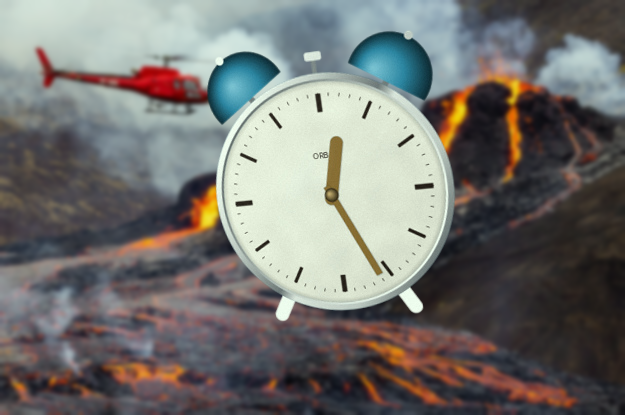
12:26
